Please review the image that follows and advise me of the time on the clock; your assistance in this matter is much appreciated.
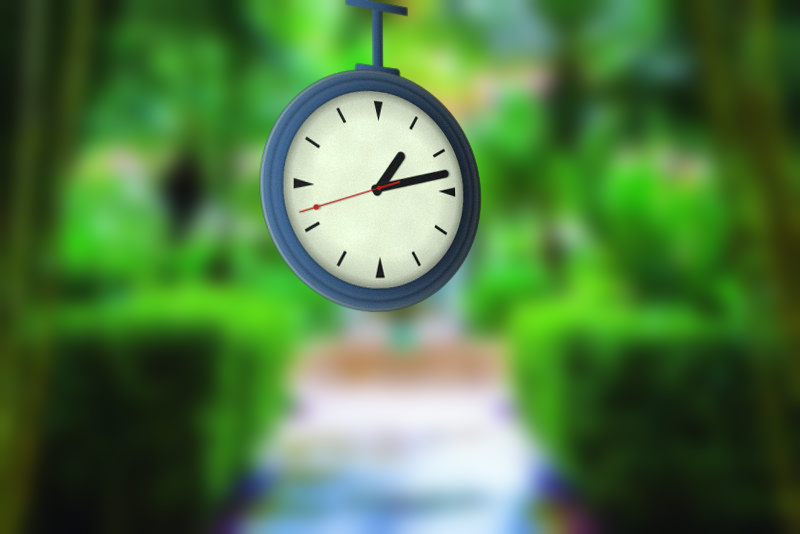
1:12:42
